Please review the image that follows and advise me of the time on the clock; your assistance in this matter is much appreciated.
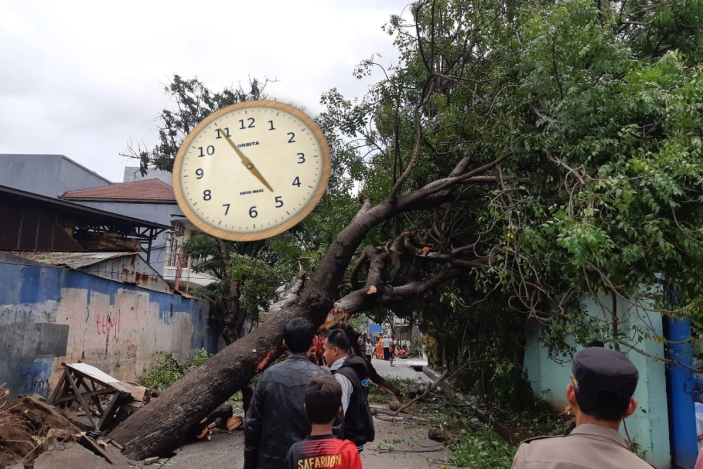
4:55
